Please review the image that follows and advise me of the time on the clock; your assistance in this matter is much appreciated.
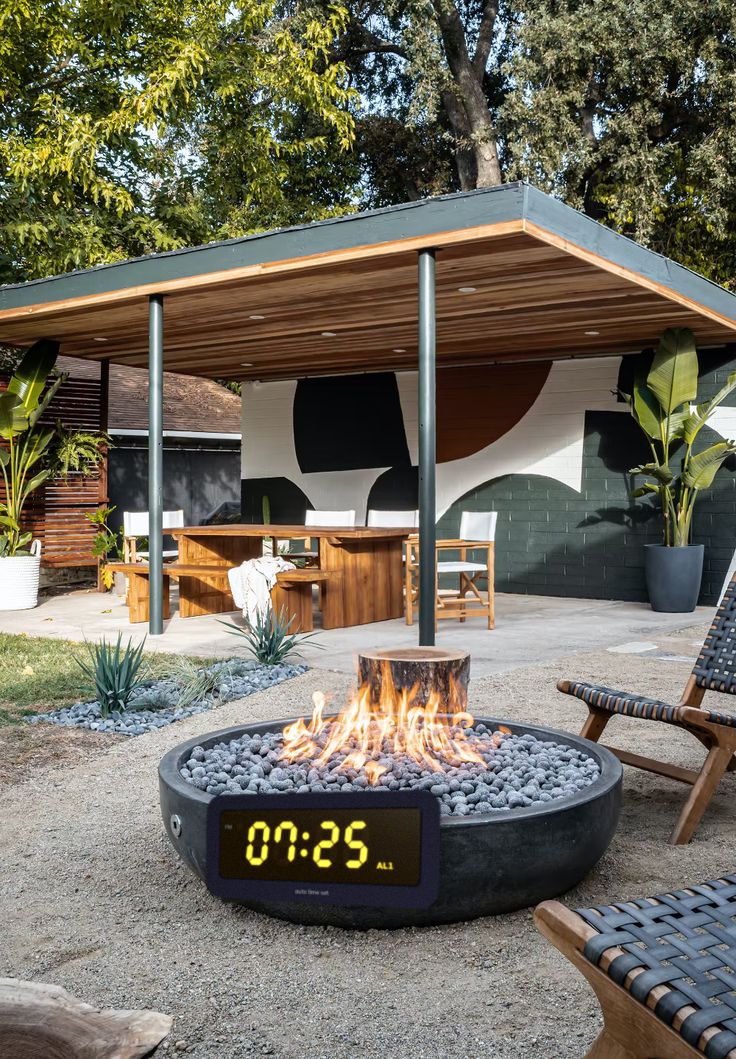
7:25
